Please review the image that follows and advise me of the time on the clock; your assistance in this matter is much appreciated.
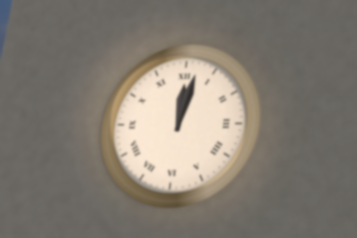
12:02
